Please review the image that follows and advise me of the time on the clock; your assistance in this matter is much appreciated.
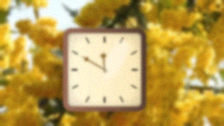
11:50
